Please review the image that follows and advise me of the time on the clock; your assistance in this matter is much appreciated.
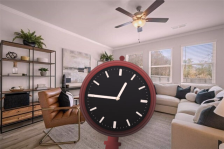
12:45
